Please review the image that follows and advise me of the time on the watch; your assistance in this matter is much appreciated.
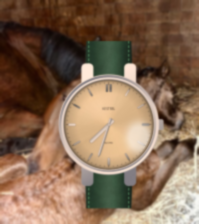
7:33
